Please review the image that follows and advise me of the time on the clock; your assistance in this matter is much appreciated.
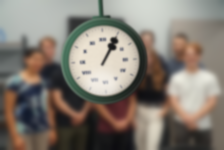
1:05
